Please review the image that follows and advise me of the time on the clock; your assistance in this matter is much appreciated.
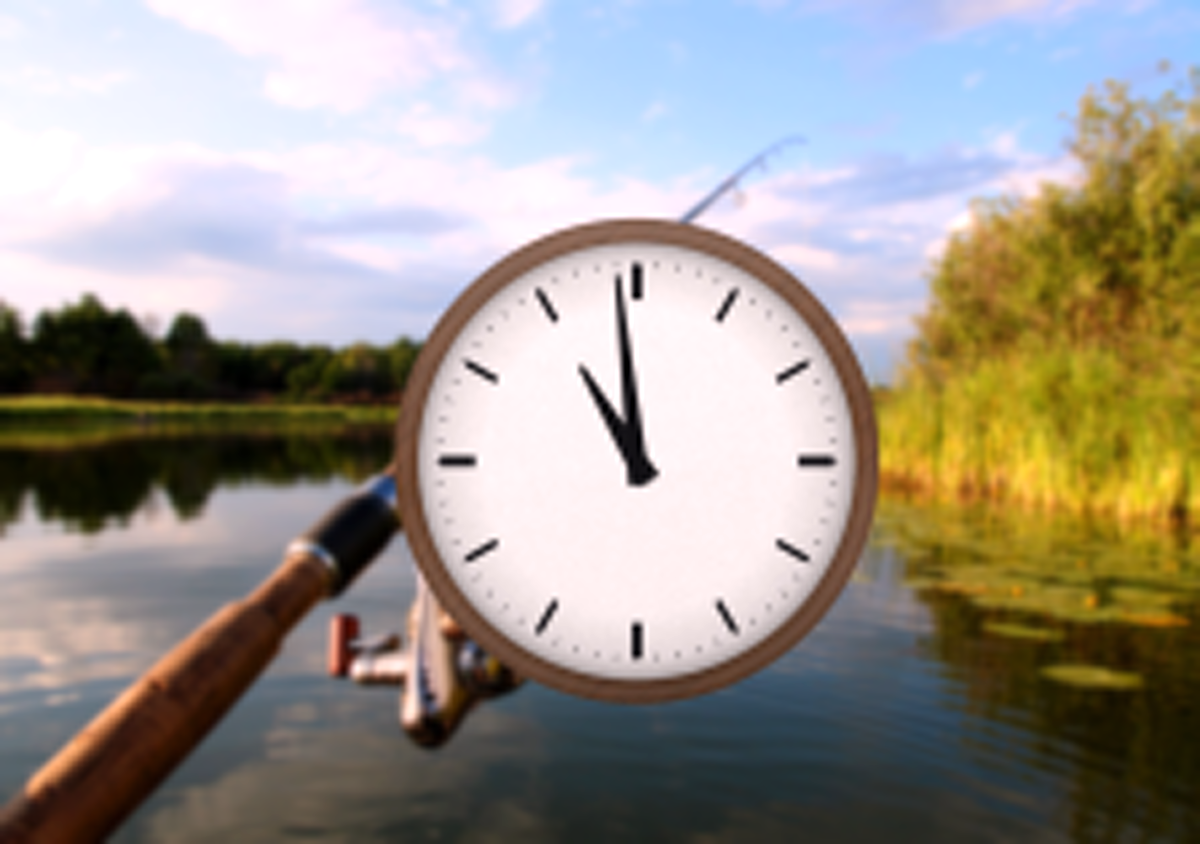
10:59
